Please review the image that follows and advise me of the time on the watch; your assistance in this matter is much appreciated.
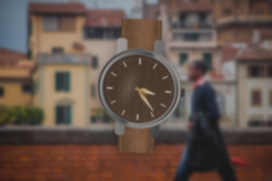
3:24
